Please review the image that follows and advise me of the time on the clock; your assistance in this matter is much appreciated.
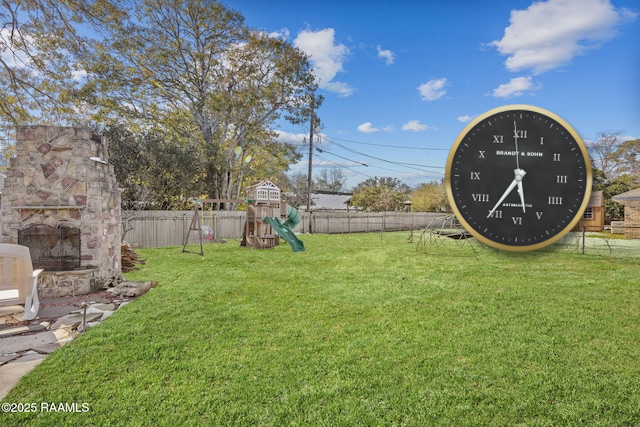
5:35:59
